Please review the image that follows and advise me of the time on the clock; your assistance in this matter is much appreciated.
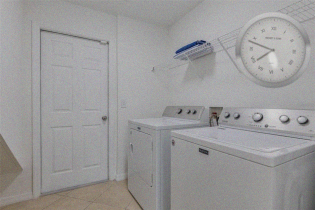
7:48
